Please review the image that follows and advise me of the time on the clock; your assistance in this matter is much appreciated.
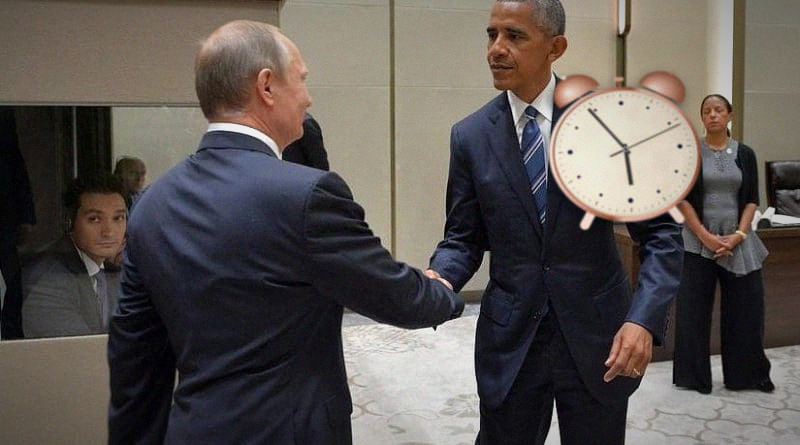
5:54:11
